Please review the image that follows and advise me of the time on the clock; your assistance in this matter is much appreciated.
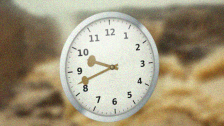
9:42
